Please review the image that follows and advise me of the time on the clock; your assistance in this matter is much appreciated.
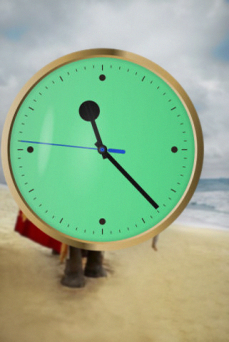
11:22:46
